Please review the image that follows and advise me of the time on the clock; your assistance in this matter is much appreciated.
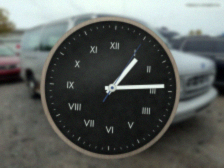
1:14:05
